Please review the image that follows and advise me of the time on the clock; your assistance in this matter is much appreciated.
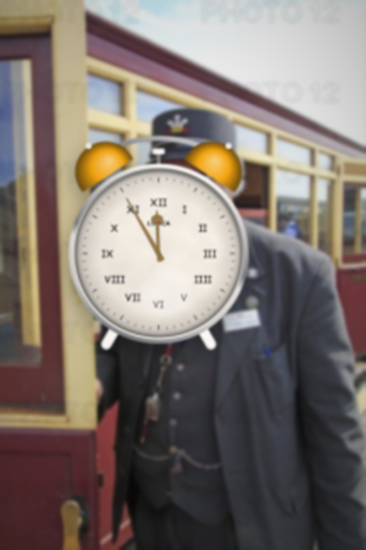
11:55
